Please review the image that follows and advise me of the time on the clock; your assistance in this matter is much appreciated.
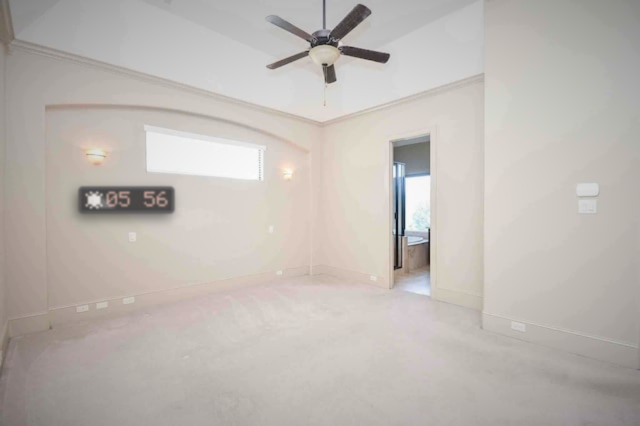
5:56
